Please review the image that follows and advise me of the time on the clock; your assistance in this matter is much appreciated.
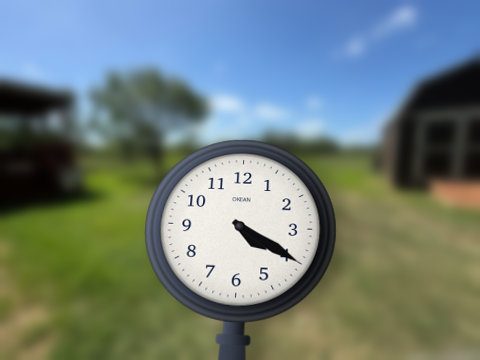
4:20
